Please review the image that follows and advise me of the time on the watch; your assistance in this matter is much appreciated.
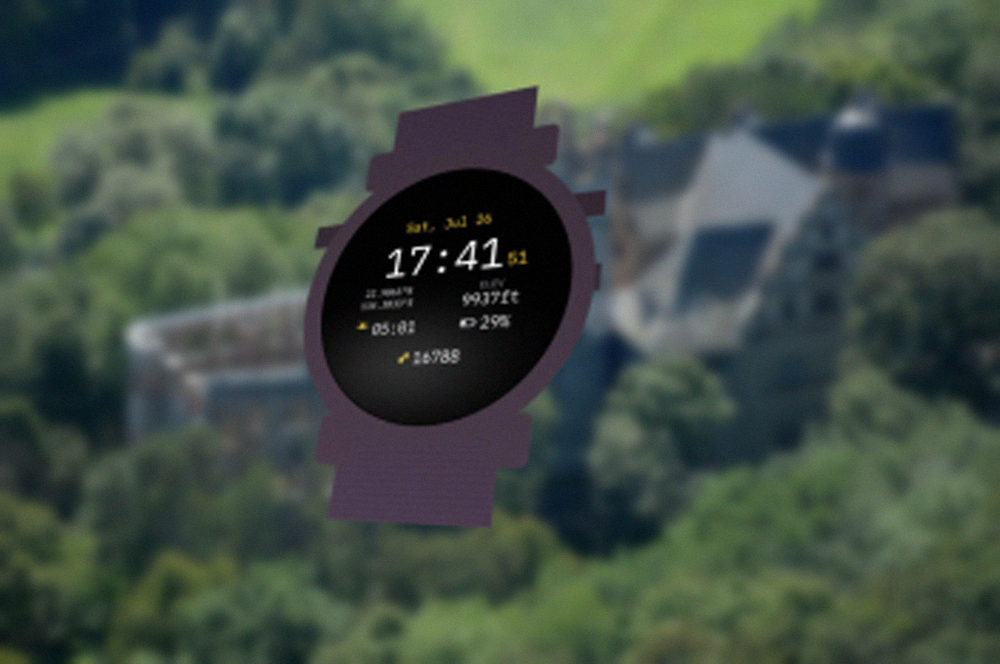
17:41
